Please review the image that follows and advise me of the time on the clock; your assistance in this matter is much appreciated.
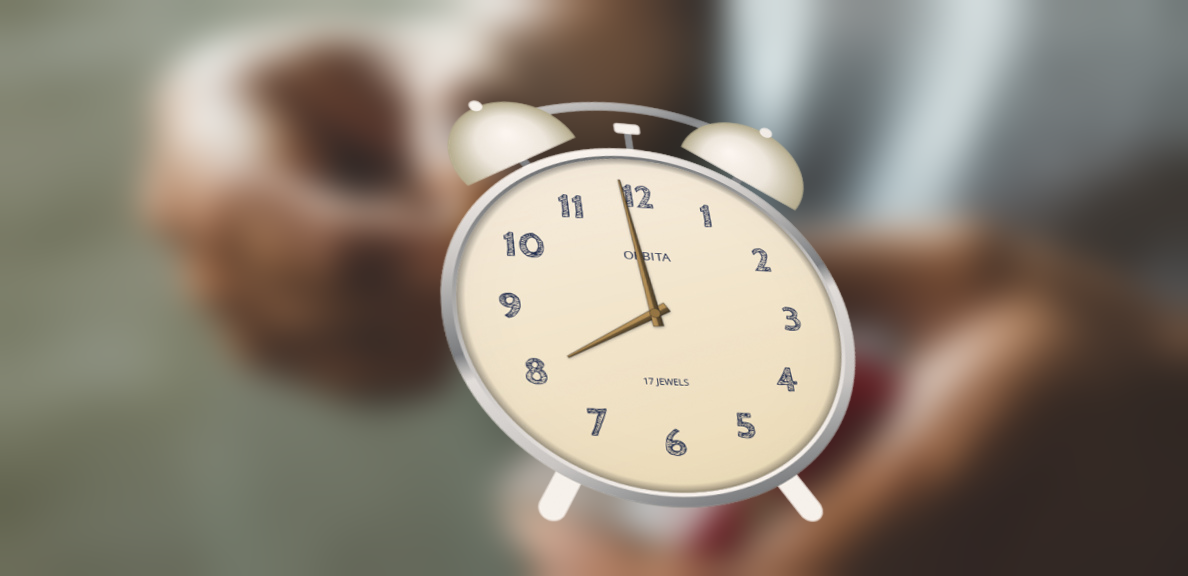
7:59
